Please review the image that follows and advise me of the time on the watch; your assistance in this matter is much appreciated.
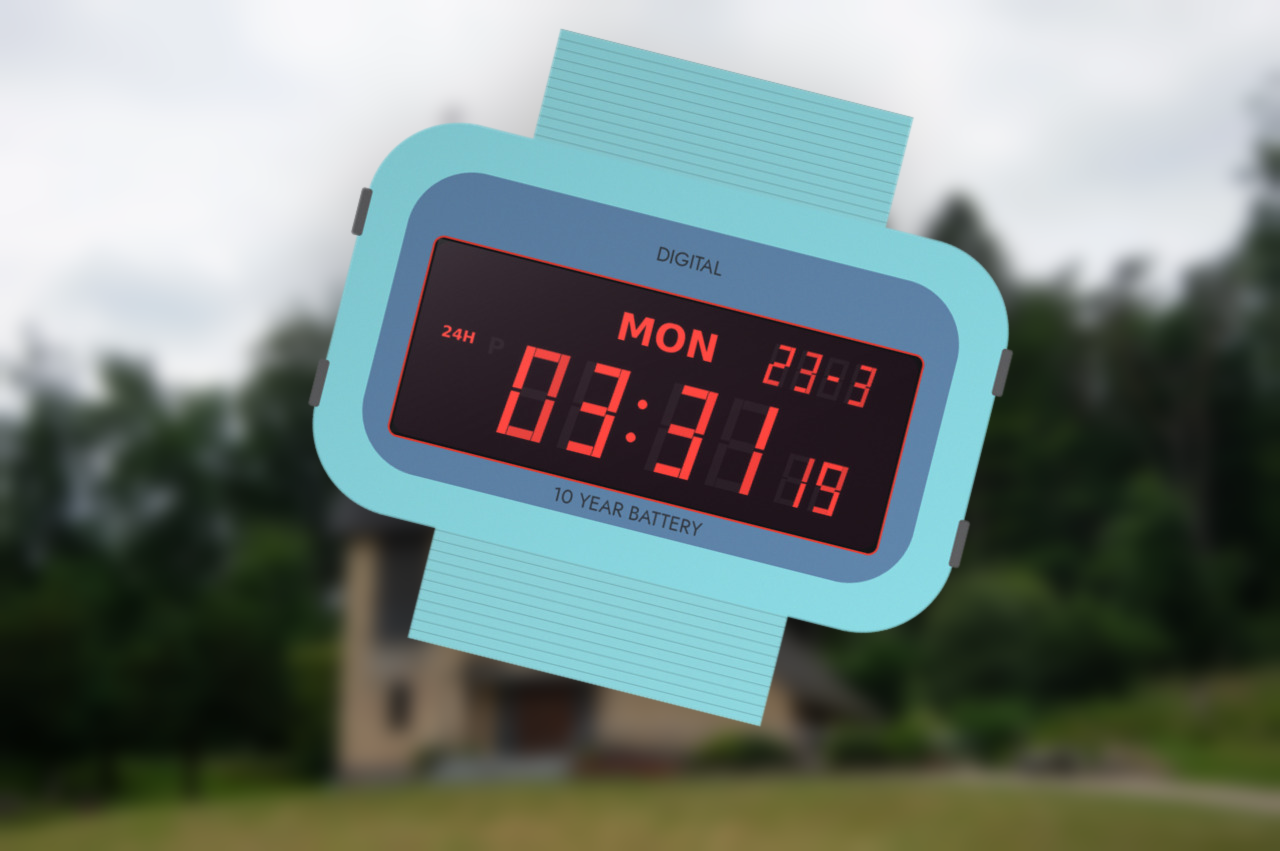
3:31:19
